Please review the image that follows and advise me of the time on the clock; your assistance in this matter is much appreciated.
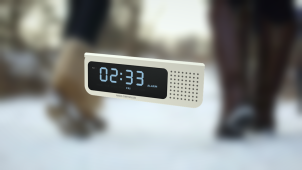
2:33
